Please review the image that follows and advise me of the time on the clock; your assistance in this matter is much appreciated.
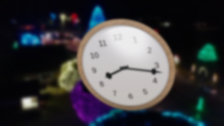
8:17
